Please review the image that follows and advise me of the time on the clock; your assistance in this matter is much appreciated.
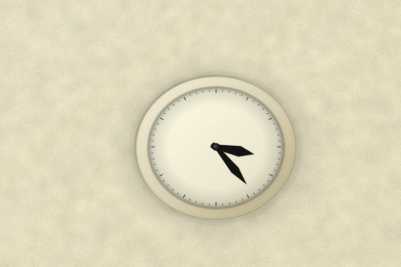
3:24
